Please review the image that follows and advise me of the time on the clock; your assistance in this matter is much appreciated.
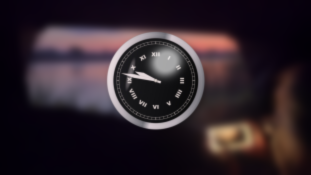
9:47
